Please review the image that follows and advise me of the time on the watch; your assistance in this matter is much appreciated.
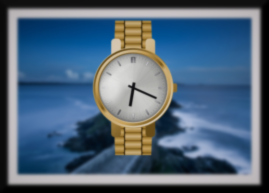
6:19
